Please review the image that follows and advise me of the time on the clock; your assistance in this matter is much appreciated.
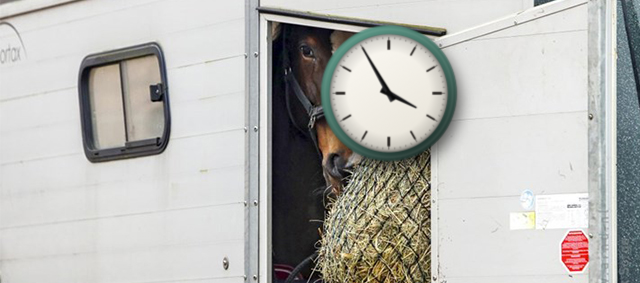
3:55
